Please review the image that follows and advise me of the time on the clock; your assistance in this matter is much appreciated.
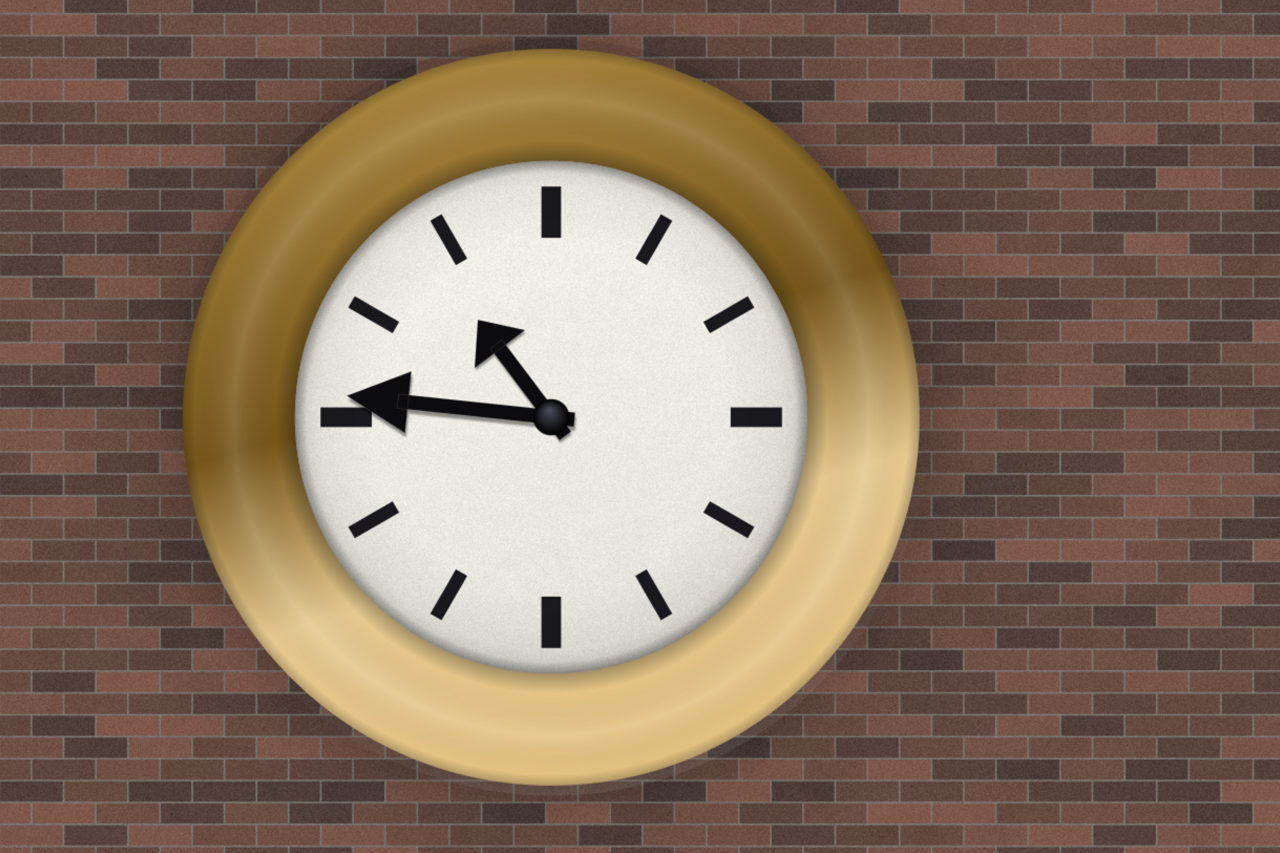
10:46
